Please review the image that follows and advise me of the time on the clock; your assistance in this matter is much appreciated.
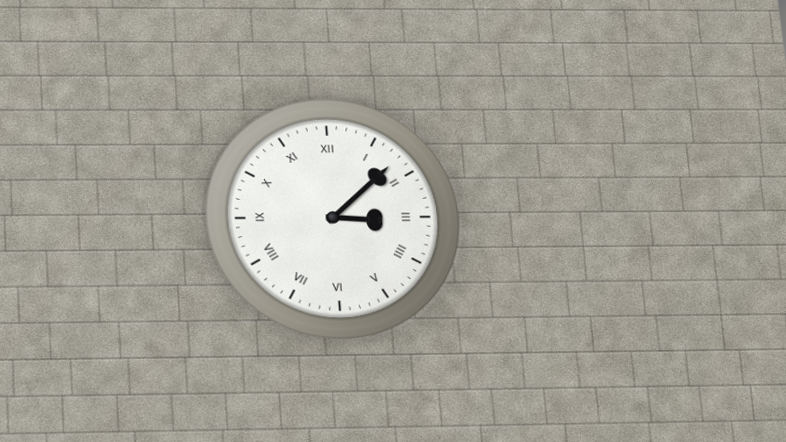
3:08
